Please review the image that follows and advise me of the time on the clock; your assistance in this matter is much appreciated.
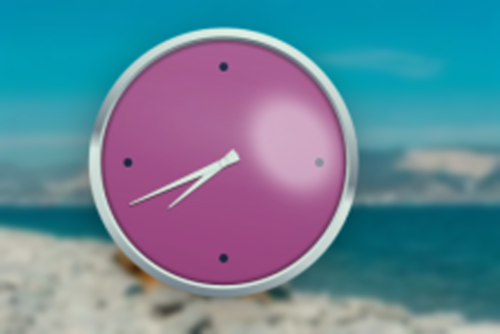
7:41
